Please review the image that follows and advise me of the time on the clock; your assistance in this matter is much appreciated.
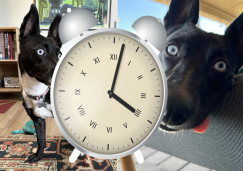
4:02
